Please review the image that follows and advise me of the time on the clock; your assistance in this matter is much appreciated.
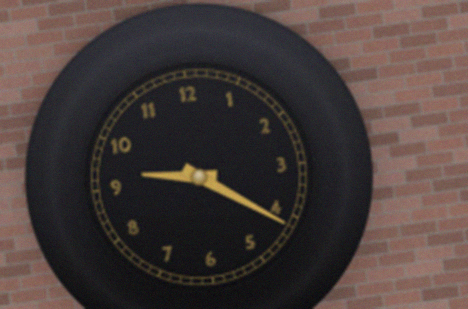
9:21
